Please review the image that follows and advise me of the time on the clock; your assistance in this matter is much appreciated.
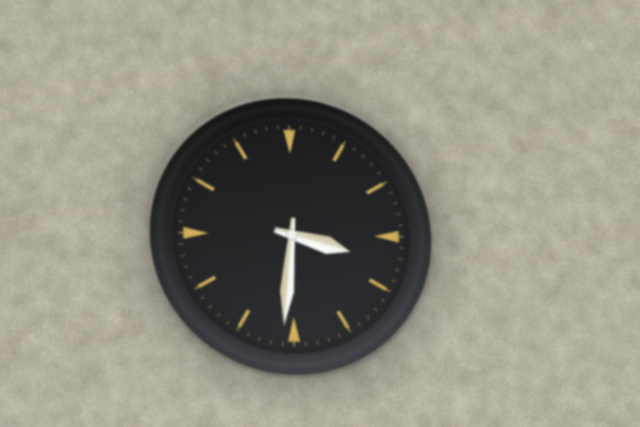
3:31
